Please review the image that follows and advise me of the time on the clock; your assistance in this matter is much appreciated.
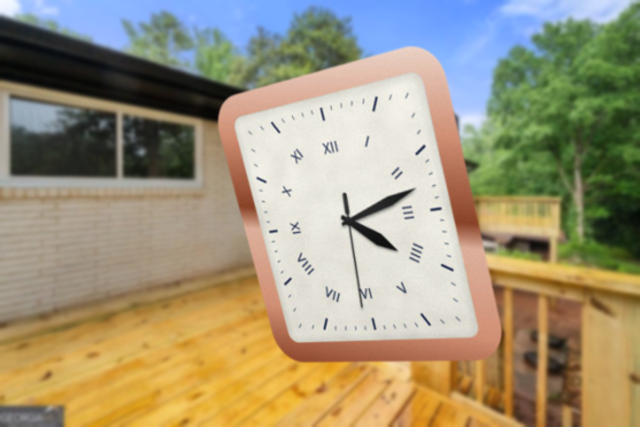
4:12:31
